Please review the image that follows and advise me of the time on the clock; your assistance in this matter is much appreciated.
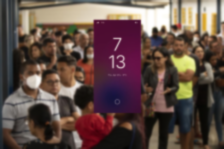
7:13
